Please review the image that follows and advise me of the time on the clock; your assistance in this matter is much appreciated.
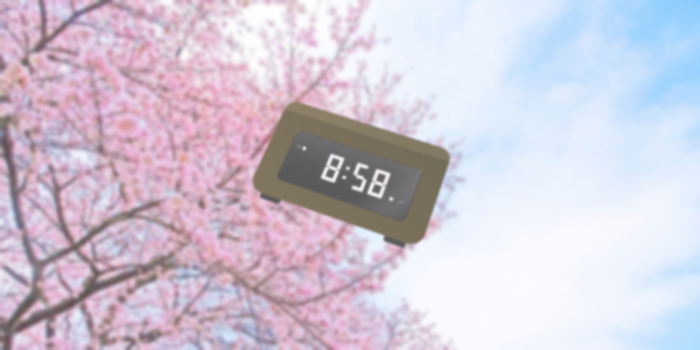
8:58
